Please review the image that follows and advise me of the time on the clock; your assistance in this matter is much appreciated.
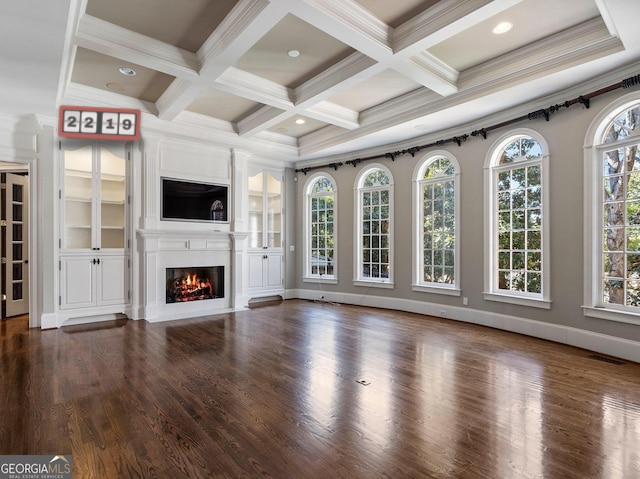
22:19
